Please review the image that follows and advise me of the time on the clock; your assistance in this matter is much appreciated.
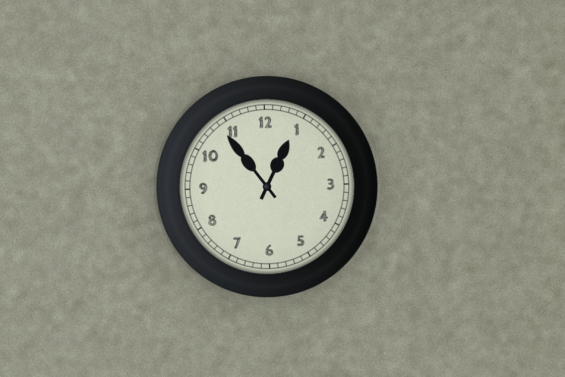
12:54
